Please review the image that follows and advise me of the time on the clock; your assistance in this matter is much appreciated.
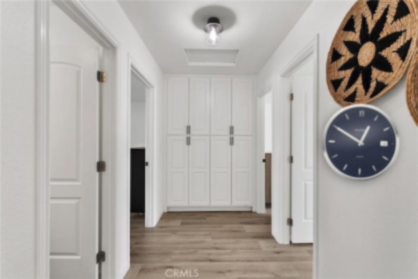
12:50
